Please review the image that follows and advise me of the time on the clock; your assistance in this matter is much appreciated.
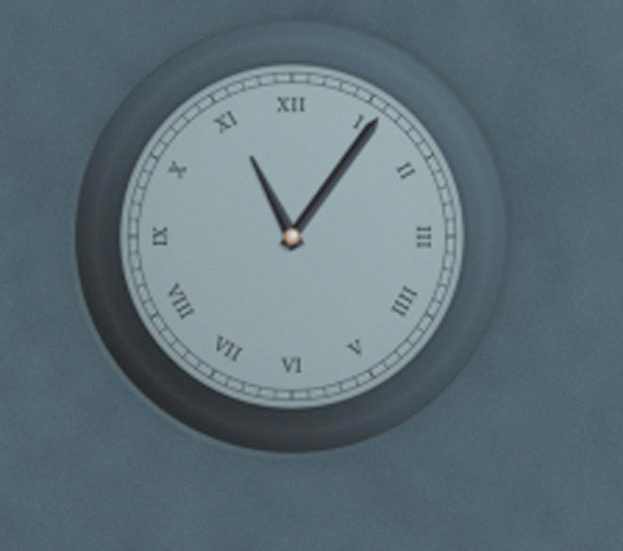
11:06
